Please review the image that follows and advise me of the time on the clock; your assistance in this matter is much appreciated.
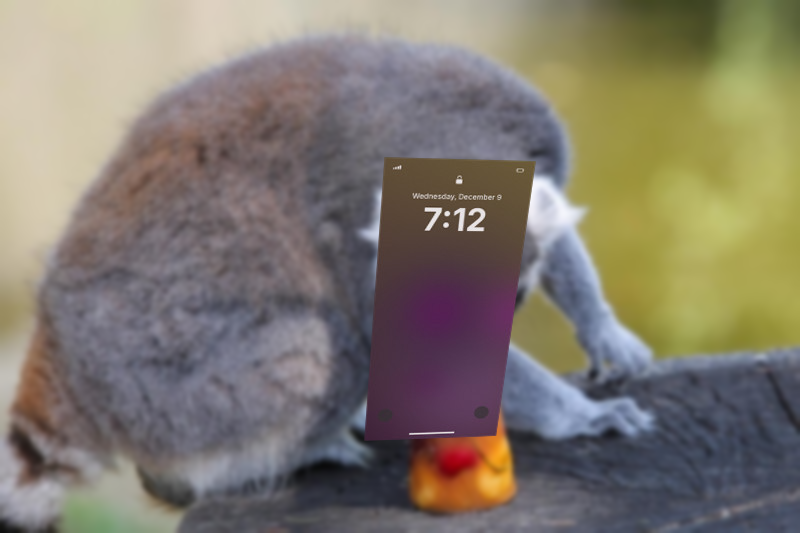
7:12
